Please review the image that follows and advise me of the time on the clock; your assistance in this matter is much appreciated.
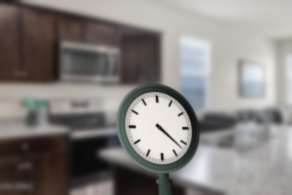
4:22
